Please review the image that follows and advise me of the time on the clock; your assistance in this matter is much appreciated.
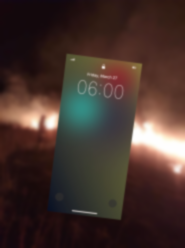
6:00
